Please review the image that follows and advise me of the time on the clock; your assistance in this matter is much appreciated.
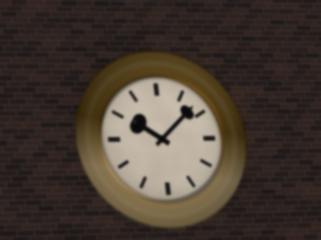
10:08
